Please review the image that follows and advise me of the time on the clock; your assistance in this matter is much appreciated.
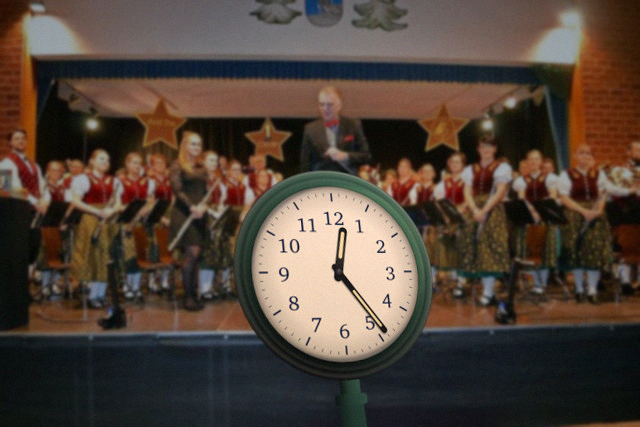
12:24
